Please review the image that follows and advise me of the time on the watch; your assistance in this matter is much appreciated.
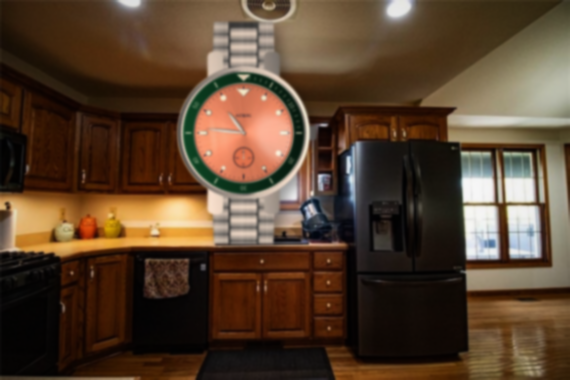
10:46
